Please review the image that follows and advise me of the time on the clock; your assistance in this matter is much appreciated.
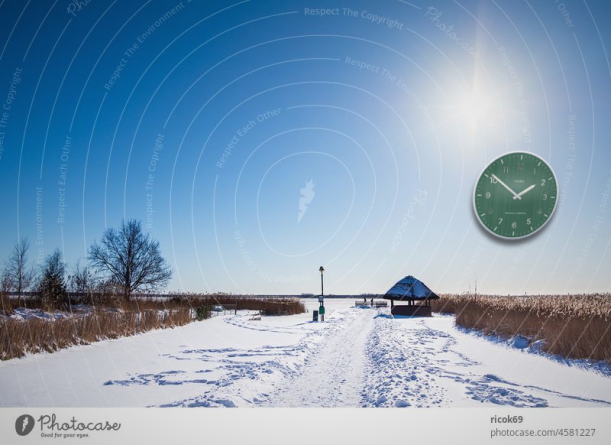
1:51
